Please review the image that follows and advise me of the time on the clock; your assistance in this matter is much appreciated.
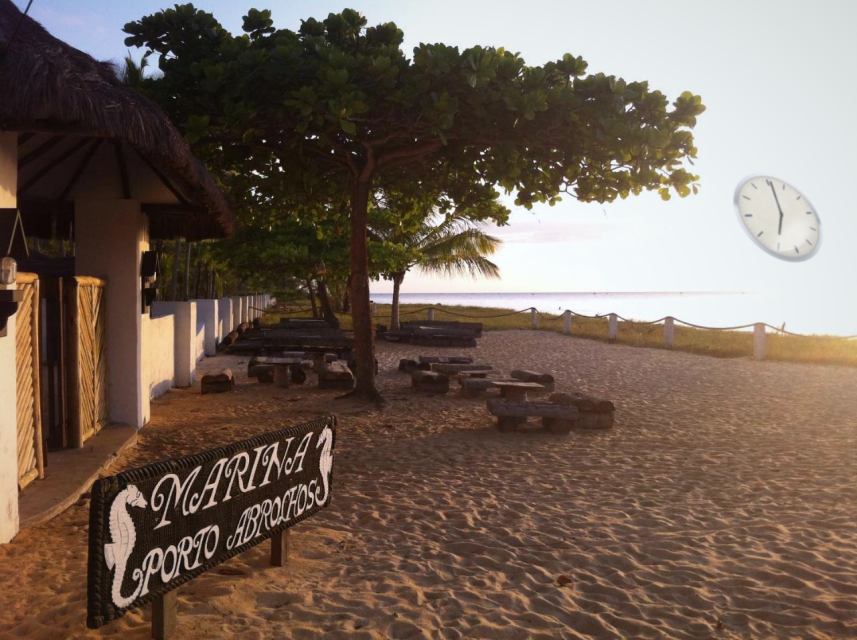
7:01
